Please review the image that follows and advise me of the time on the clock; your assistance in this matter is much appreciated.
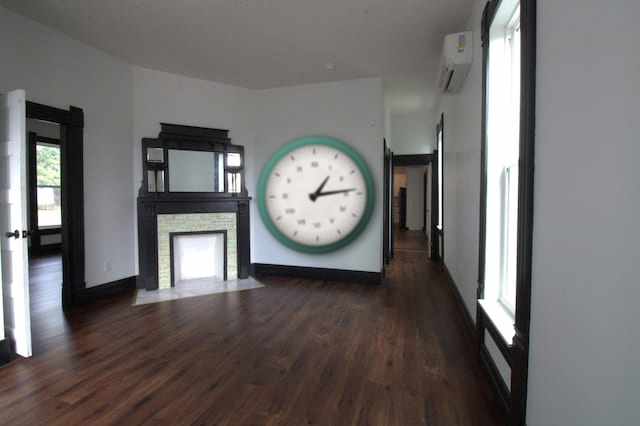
1:14
